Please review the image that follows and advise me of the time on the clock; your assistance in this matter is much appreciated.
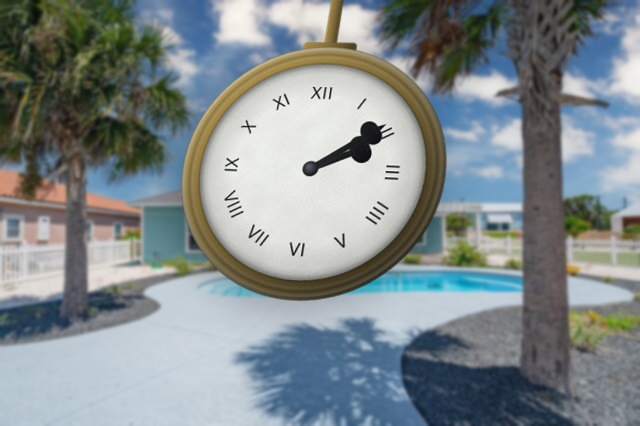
2:09
